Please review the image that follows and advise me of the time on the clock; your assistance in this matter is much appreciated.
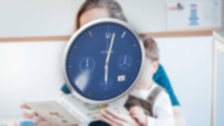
6:02
